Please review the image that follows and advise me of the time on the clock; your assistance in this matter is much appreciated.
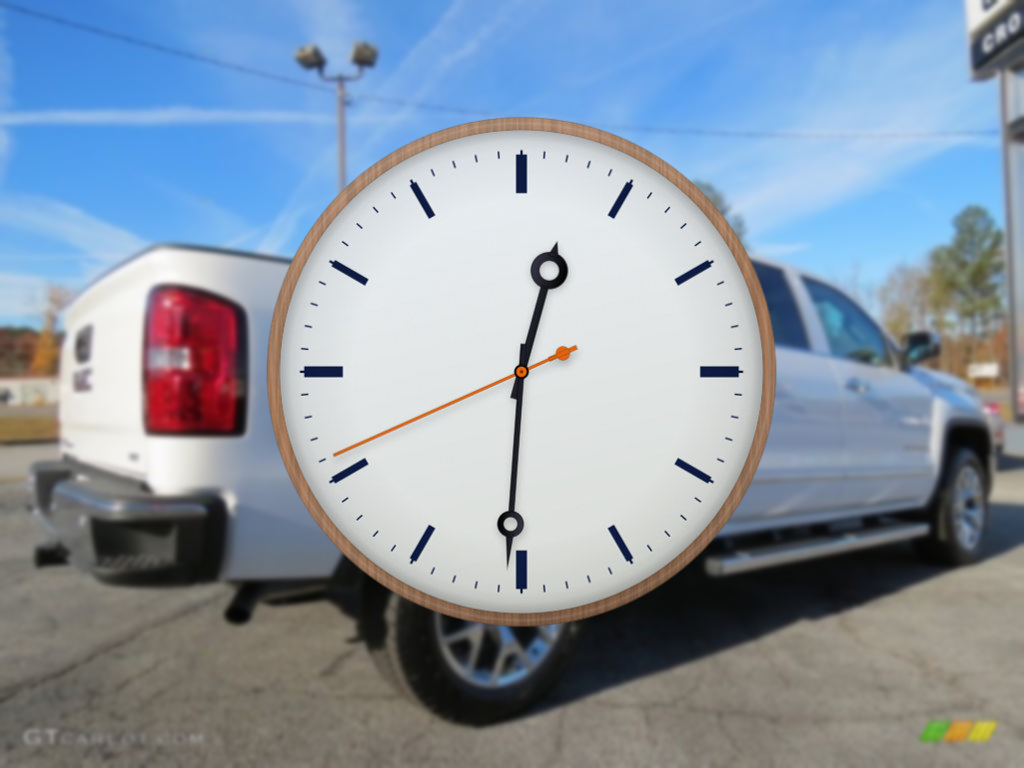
12:30:41
